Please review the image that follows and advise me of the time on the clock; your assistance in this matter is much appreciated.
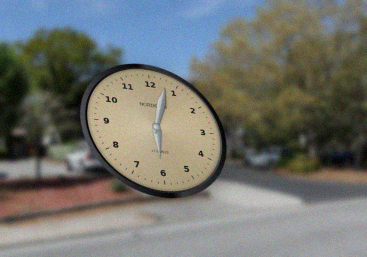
6:03
